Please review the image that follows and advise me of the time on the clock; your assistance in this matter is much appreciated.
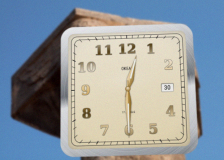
12:30
